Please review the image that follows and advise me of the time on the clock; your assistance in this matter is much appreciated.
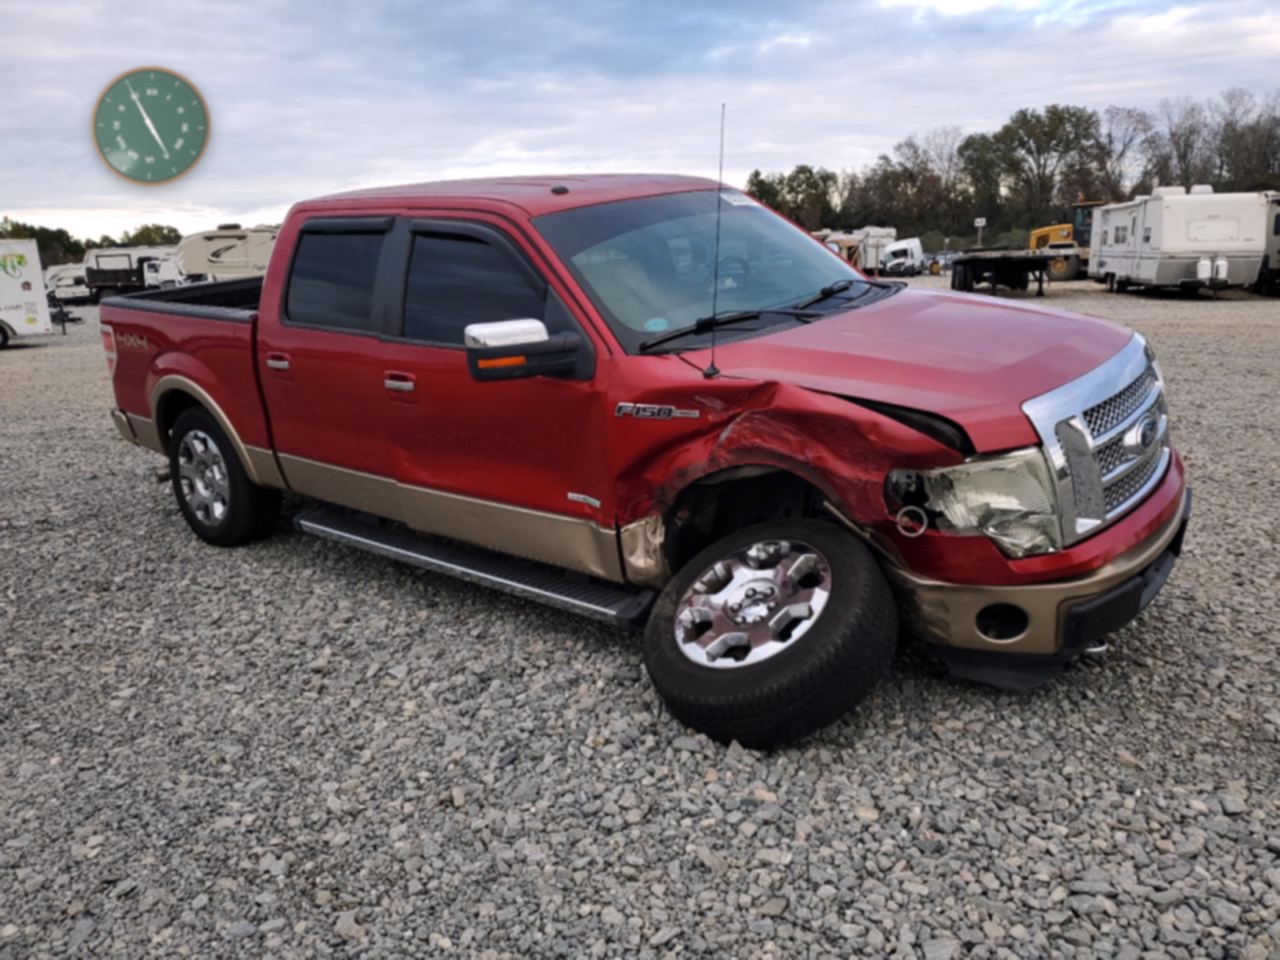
4:55
